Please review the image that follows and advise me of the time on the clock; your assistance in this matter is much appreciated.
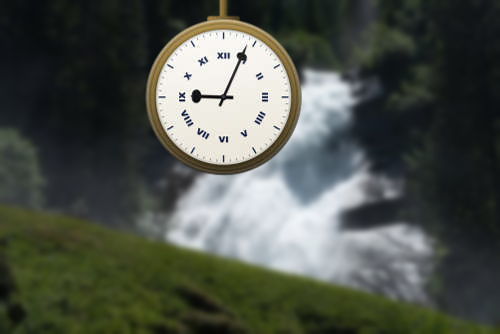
9:04
